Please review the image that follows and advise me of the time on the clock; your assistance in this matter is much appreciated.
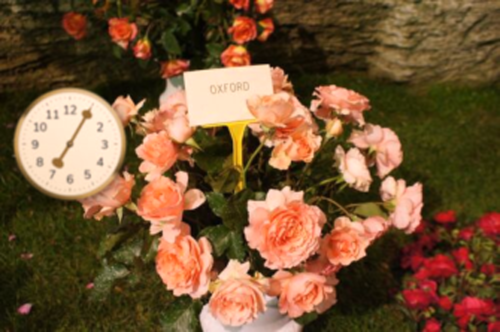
7:05
